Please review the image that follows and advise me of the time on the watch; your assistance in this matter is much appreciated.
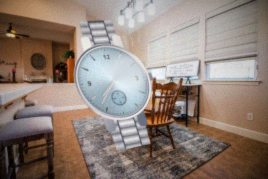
7:37
